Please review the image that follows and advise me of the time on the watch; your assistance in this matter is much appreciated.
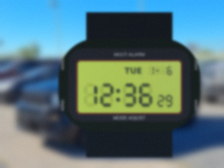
12:36:29
